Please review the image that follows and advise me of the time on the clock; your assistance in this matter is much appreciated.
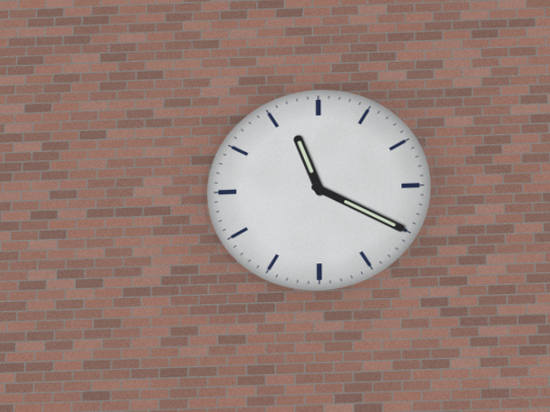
11:20
